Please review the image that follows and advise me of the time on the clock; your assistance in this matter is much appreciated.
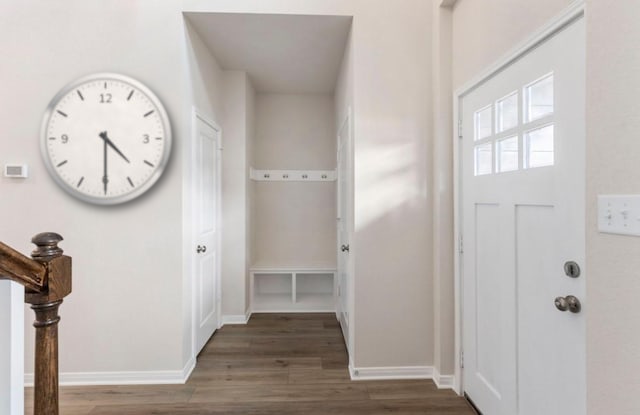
4:30
